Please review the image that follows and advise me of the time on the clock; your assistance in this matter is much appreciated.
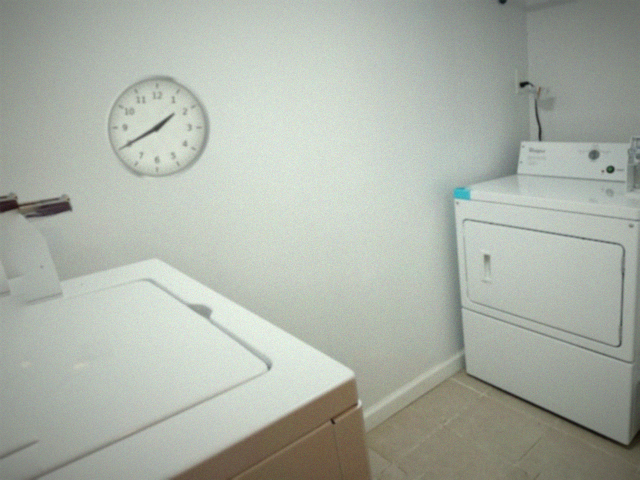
1:40
